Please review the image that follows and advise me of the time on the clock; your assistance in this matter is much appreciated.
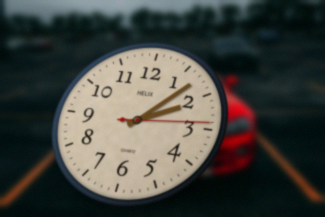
2:07:14
